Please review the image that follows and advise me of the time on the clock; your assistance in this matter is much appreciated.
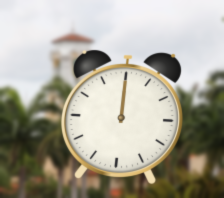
12:00
